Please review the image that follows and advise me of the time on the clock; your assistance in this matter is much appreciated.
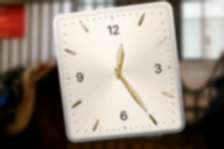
12:25
